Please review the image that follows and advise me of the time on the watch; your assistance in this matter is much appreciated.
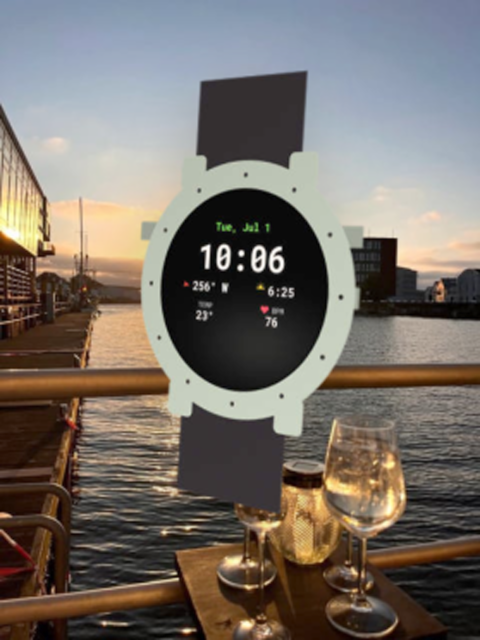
10:06
